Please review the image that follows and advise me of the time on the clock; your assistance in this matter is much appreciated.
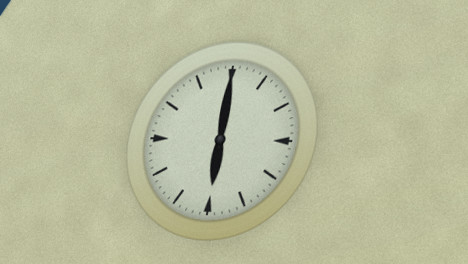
6:00
